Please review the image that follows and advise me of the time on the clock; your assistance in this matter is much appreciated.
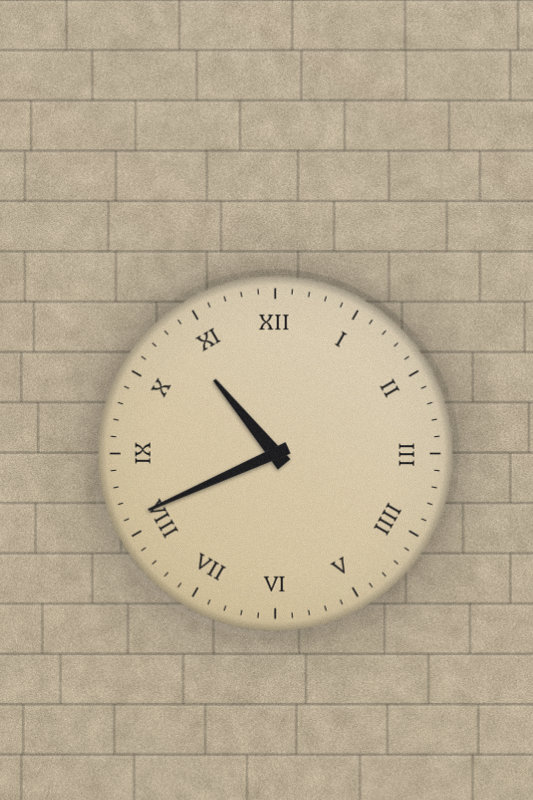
10:41
